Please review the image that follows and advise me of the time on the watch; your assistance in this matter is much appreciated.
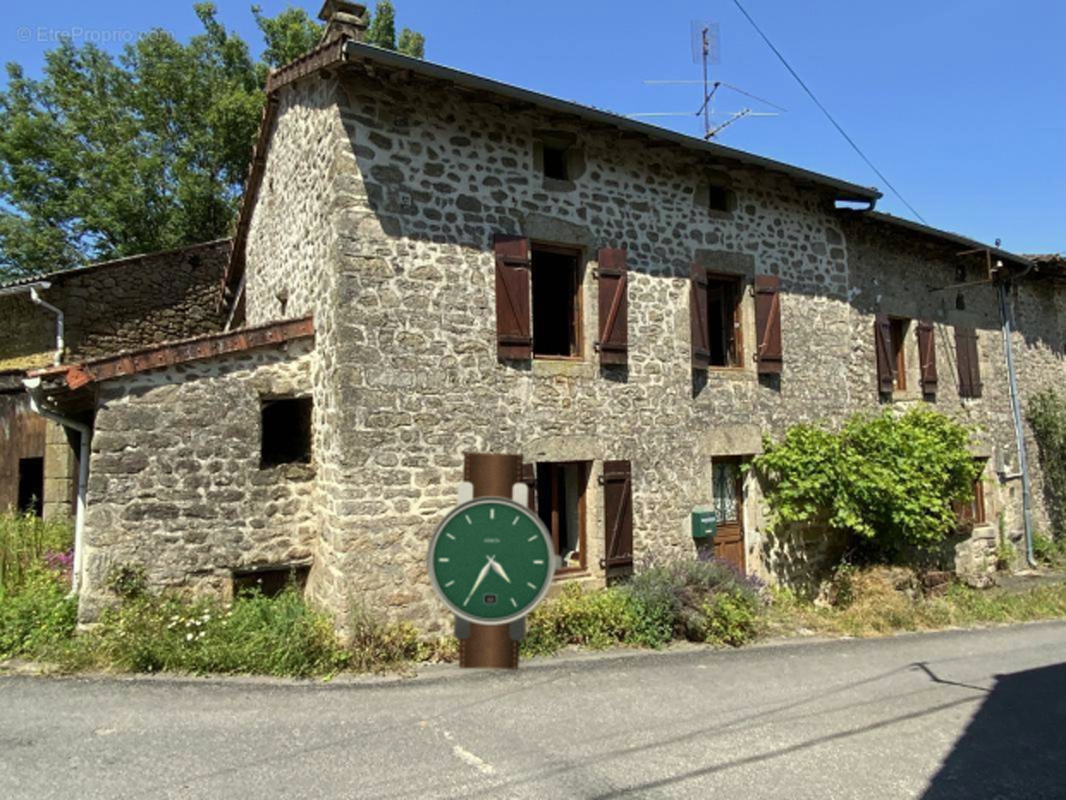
4:35
